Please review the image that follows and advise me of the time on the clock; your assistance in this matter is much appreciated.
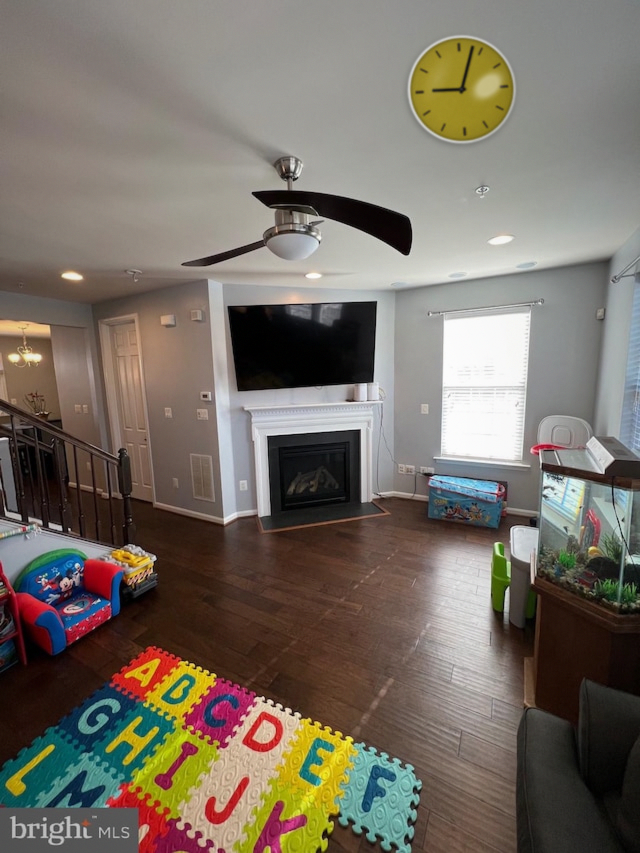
9:03
